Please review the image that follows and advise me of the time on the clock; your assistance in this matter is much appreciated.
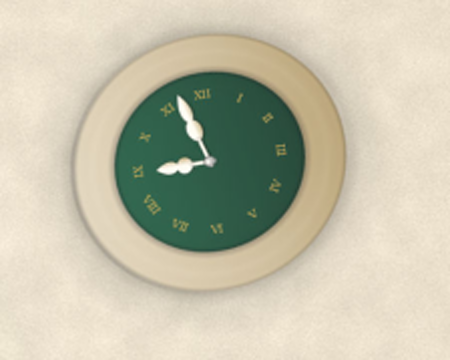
8:57
